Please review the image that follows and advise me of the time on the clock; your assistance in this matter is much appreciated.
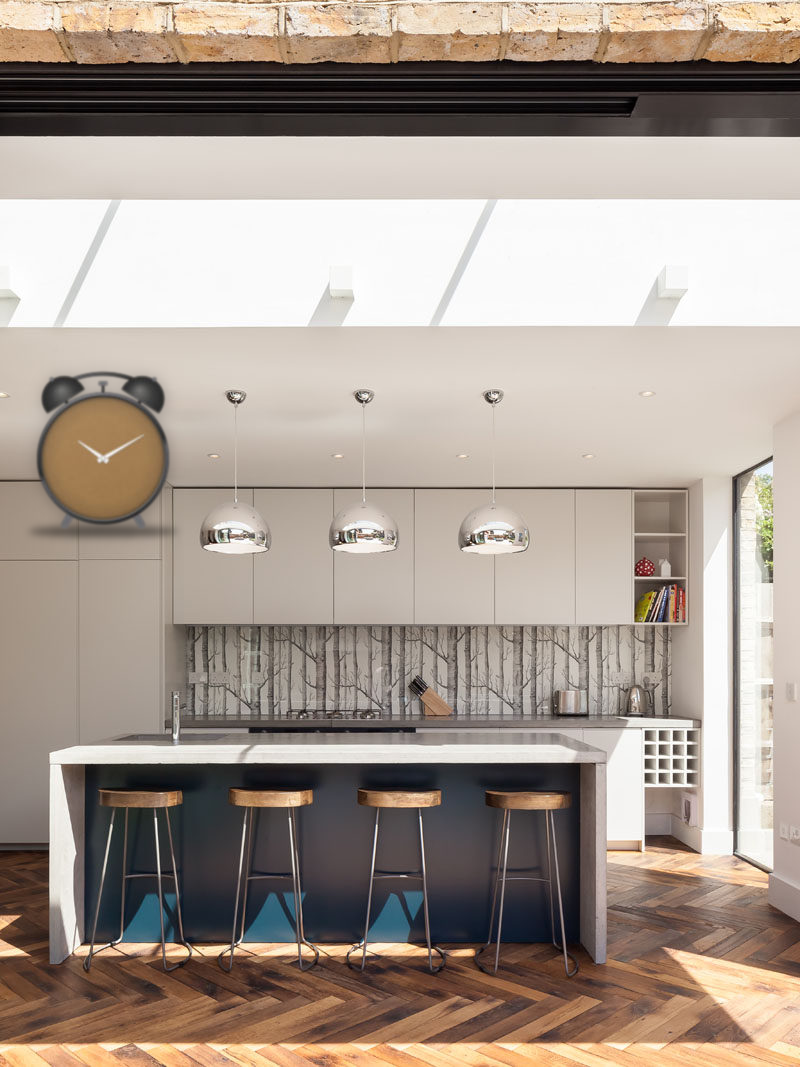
10:10
